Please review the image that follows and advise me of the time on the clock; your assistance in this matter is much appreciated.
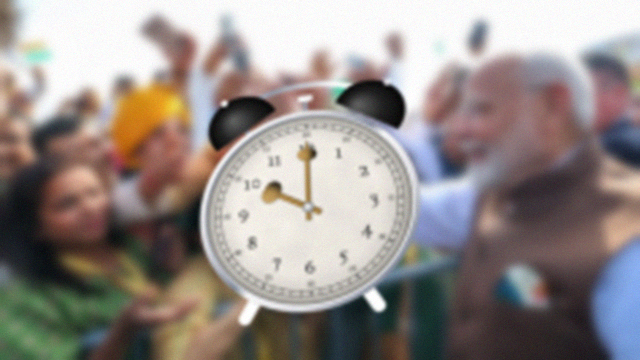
10:00
